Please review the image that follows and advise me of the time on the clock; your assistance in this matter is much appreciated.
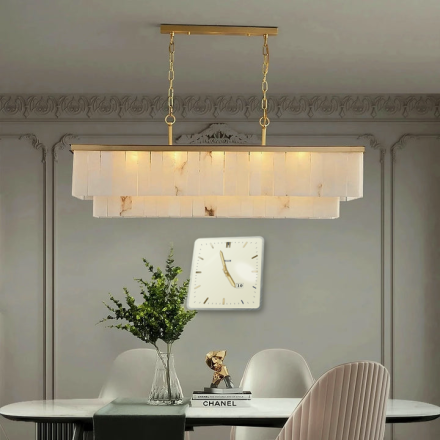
4:57
